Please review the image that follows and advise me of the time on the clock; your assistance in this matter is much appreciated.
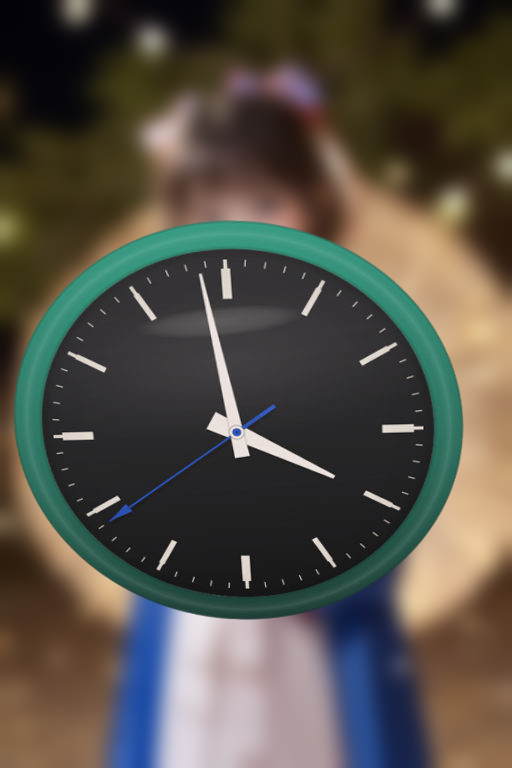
3:58:39
